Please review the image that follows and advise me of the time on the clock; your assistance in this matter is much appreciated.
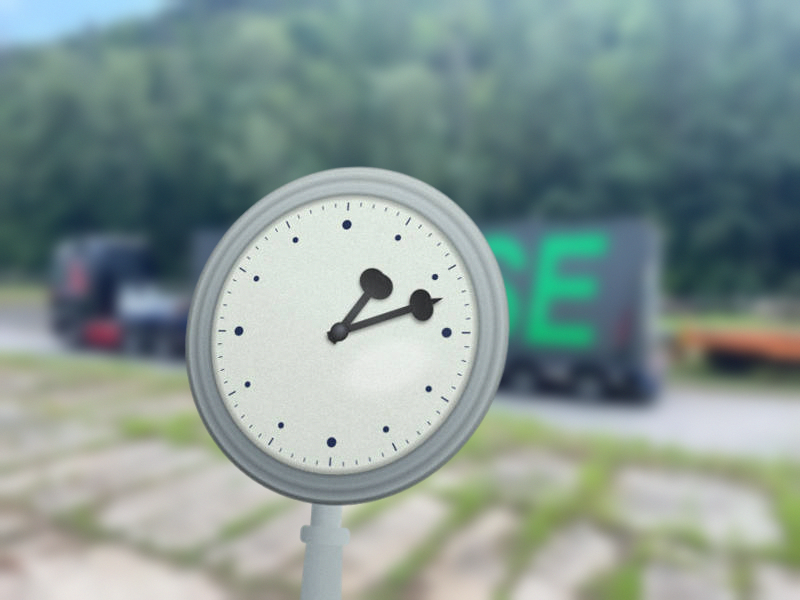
1:12
